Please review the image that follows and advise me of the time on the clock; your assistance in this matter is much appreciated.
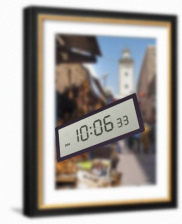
10:06:33
